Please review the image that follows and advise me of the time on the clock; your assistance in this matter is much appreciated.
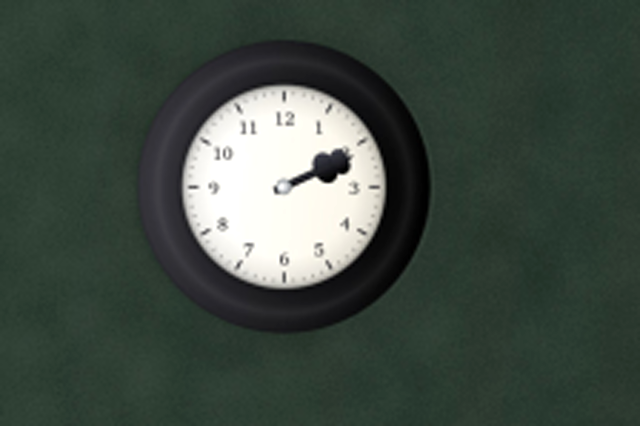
2:11
